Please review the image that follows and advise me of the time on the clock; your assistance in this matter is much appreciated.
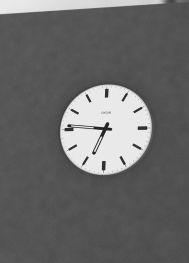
6:46
